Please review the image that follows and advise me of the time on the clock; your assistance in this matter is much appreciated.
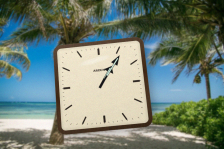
1:06
